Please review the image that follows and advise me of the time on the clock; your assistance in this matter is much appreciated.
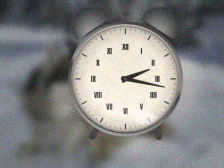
2:17
